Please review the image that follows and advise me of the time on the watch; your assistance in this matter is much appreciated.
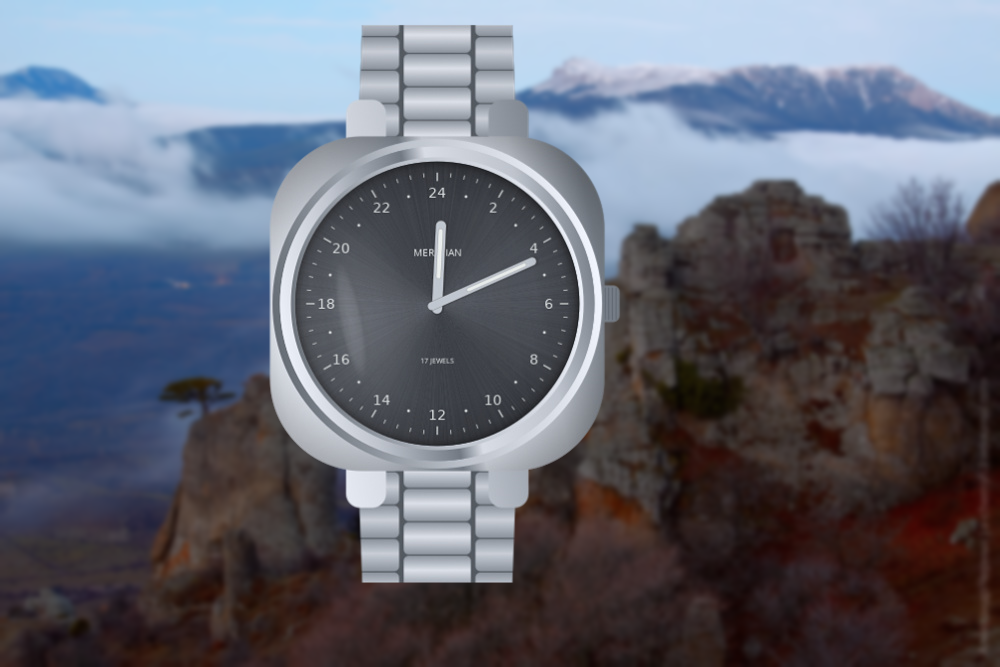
0:11
